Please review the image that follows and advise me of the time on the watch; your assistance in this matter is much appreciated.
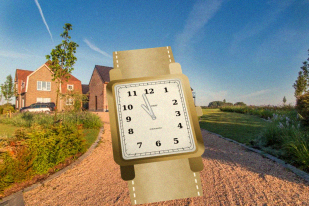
10:58
